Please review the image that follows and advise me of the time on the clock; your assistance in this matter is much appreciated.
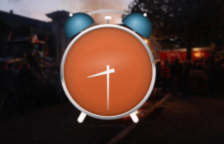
8:30
